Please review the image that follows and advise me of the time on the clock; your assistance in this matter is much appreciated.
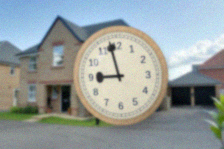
8:58
